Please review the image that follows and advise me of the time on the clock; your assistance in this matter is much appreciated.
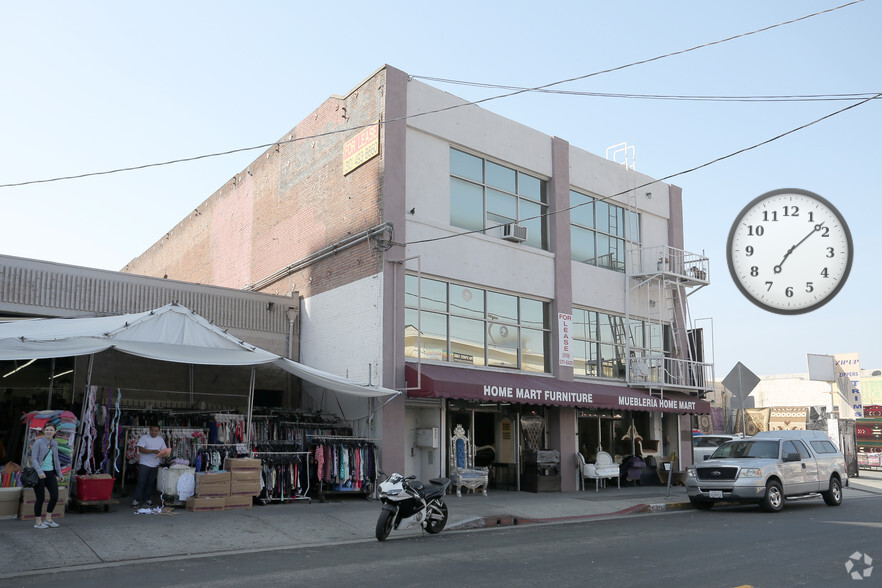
7:08
